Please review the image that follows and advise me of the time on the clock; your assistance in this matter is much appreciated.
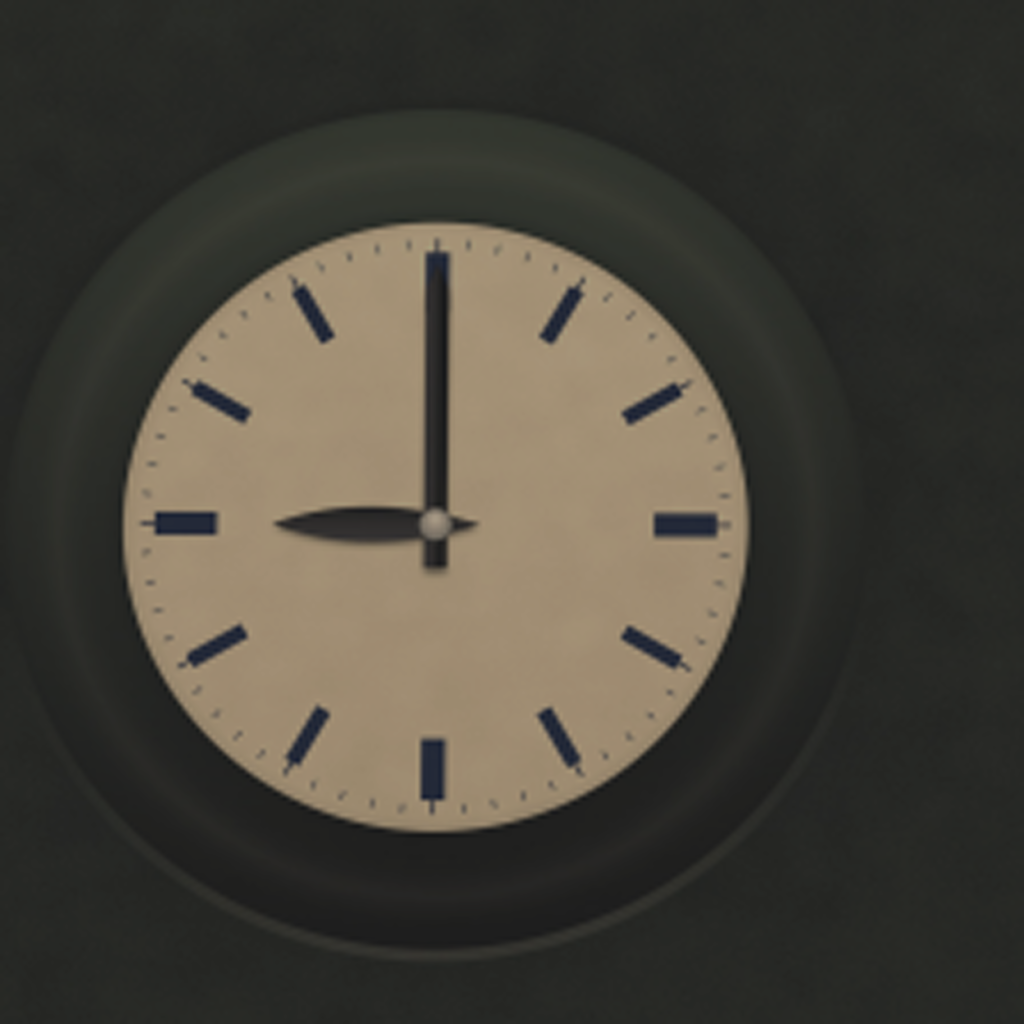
9:00
